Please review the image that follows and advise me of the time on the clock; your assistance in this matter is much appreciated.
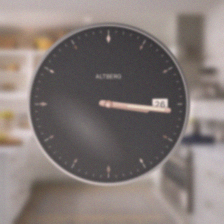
3:16
